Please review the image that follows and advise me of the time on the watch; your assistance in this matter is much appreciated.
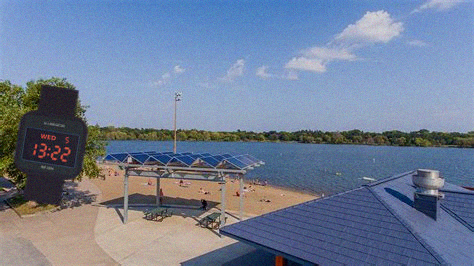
13:22
